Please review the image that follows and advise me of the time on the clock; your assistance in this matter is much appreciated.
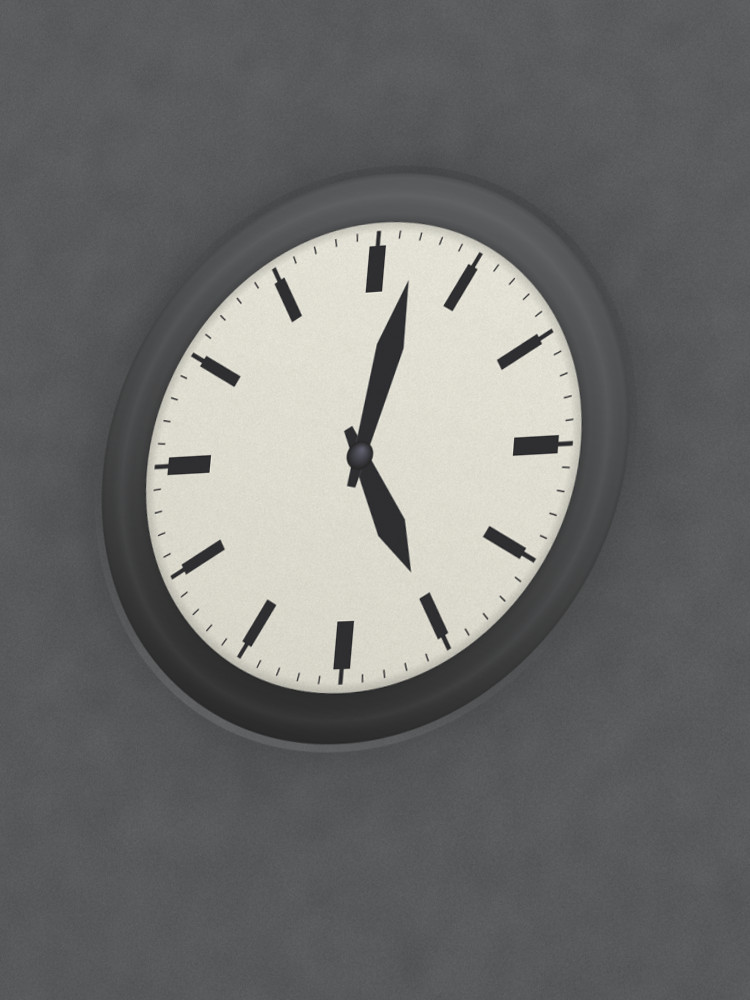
5:02
